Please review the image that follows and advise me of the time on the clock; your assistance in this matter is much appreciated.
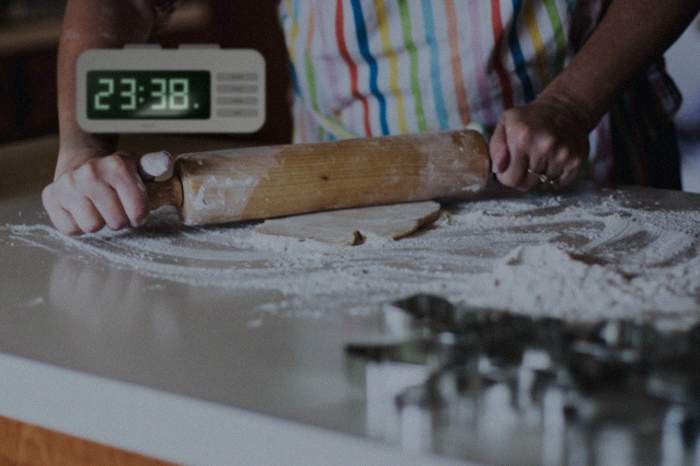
23:38
